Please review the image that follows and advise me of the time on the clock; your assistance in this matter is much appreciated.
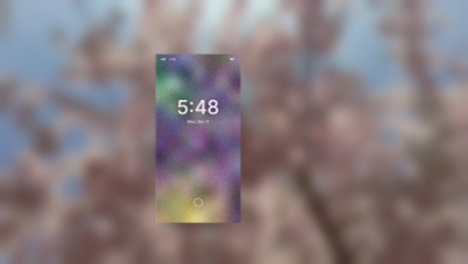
5:48
